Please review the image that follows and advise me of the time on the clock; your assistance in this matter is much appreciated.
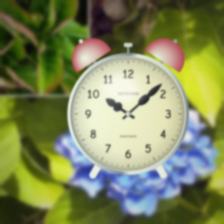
10:08
